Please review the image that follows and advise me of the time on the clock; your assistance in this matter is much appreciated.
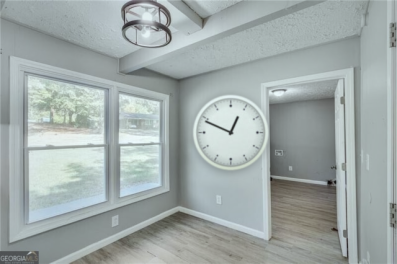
12:49
